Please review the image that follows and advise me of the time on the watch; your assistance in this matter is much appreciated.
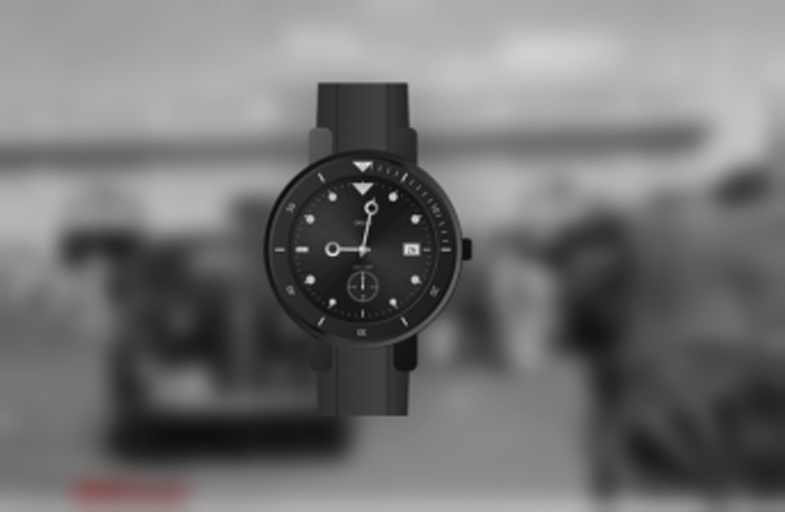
9:02
